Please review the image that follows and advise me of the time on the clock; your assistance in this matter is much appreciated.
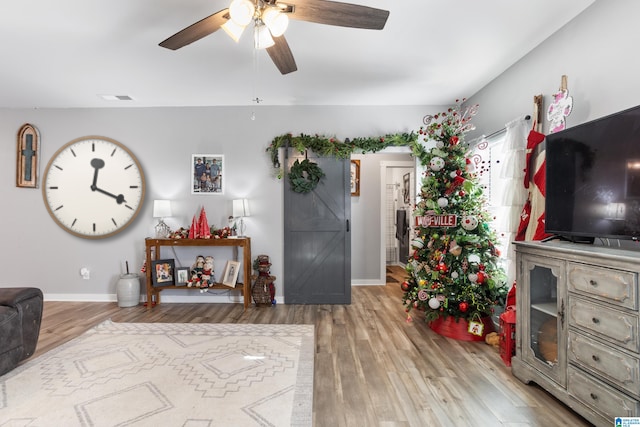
12:19
